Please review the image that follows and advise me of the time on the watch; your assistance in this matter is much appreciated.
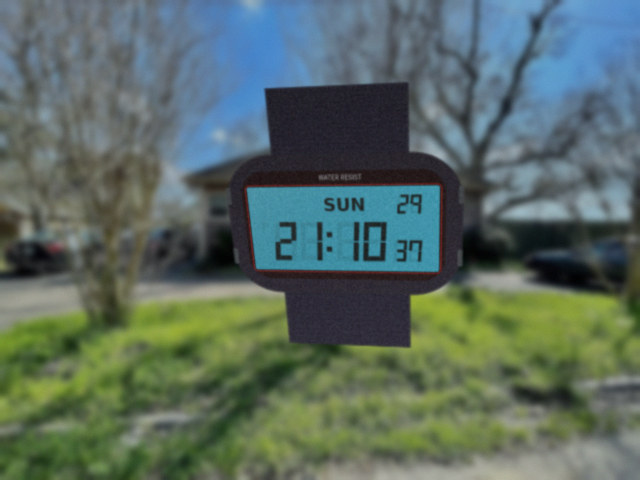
21:10:37
